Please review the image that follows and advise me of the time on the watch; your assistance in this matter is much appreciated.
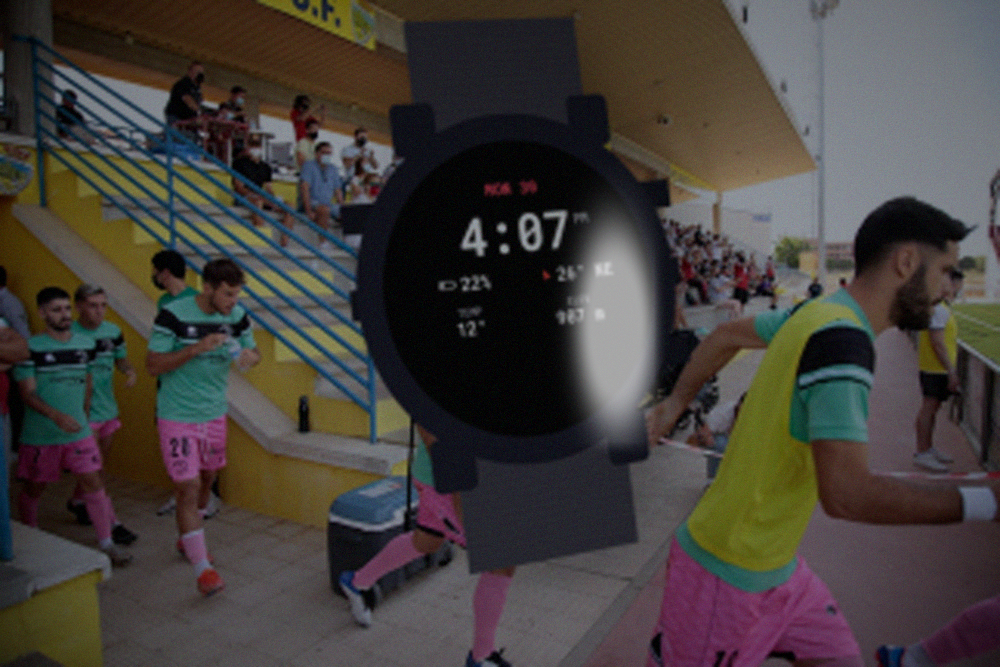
4:07
